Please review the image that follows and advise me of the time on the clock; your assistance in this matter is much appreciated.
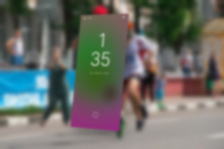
1:35
